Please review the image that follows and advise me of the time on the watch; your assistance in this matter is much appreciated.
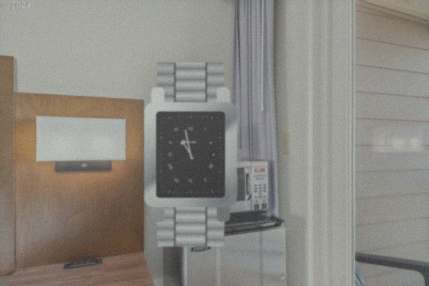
10:58
